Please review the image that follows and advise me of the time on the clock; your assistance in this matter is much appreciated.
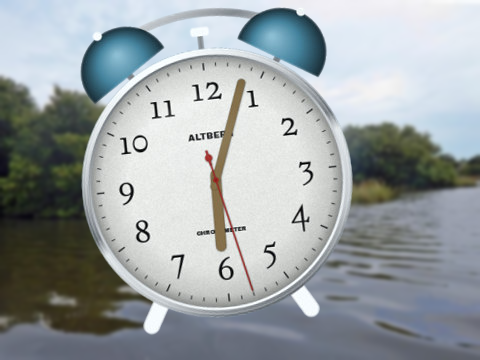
6:03:28
